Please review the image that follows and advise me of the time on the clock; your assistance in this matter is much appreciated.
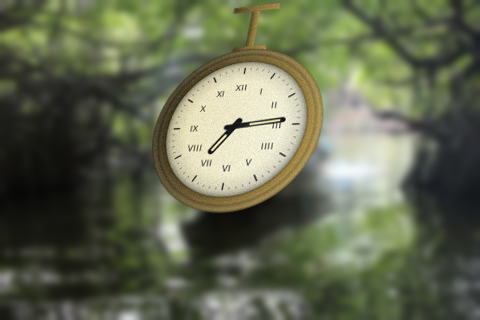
7:14
